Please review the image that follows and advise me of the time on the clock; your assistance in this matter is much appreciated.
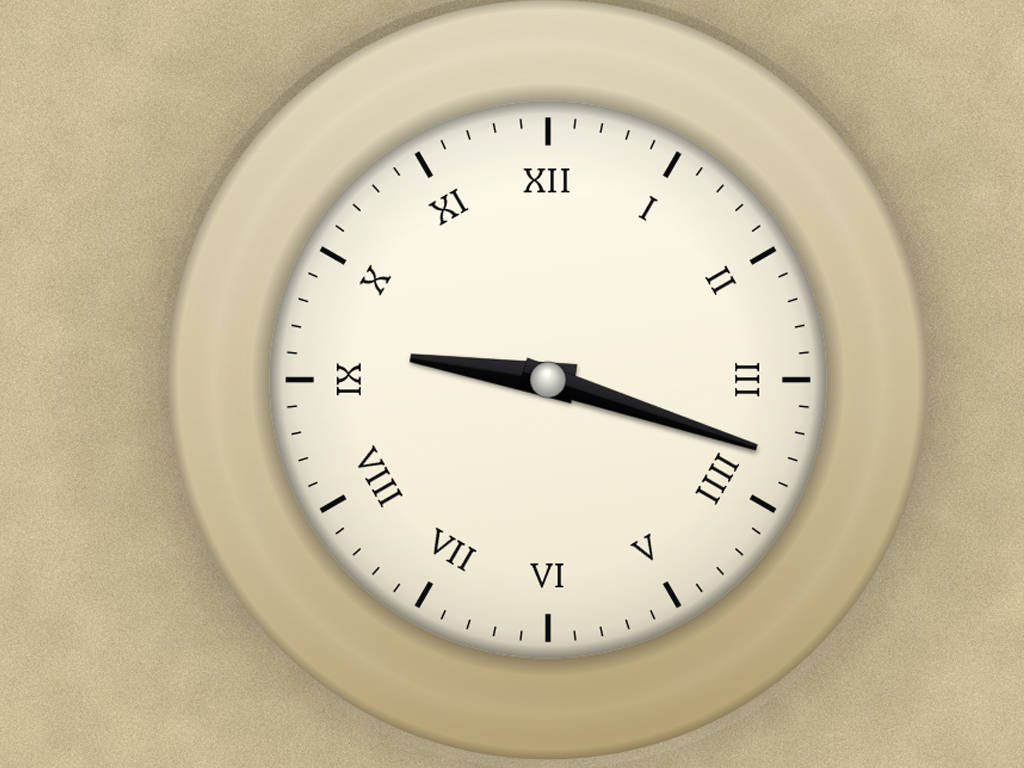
9:18
